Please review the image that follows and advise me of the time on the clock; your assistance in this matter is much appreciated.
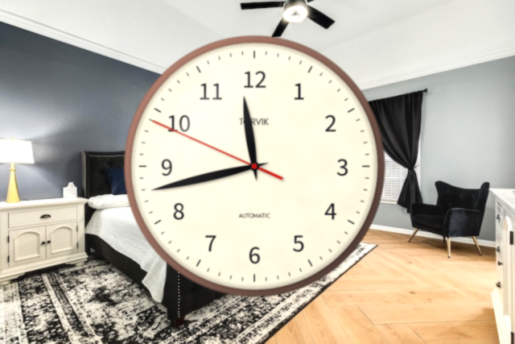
11:42:49
